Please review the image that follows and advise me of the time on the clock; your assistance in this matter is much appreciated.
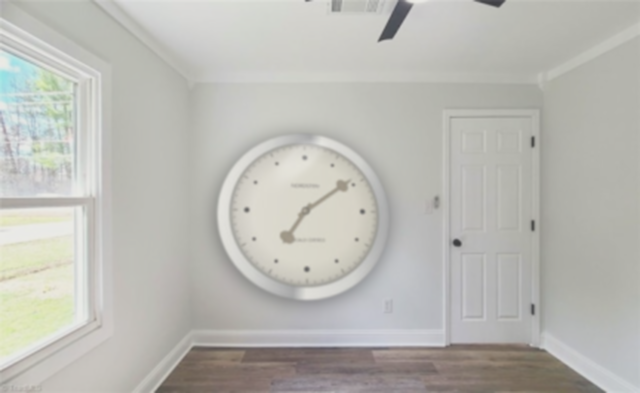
7:09
